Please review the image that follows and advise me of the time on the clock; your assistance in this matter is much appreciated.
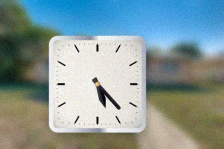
5:23
